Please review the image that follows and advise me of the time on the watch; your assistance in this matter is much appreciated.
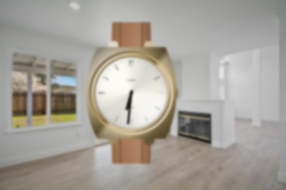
6:31
